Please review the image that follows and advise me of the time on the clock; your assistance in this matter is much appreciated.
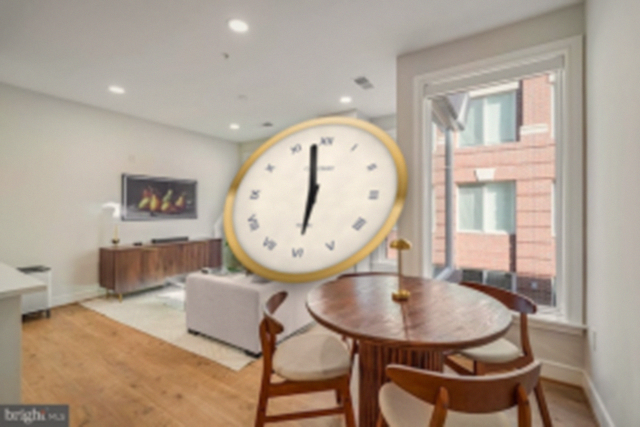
5:58
